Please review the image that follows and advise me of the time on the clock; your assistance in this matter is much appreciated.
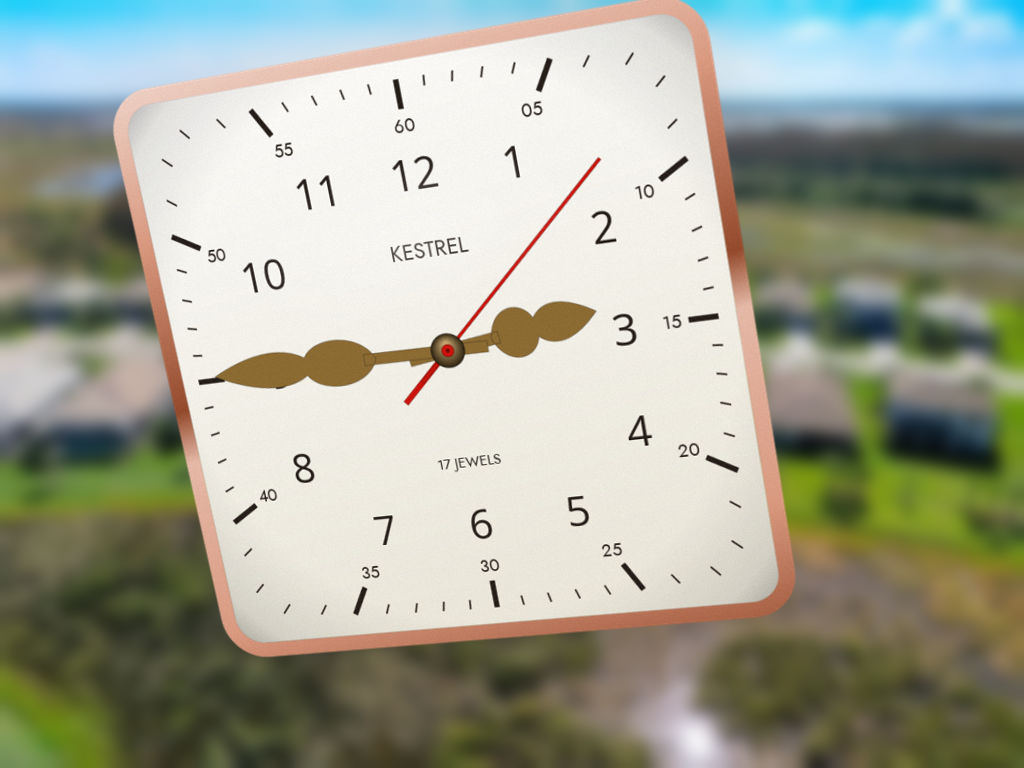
2:45:08
